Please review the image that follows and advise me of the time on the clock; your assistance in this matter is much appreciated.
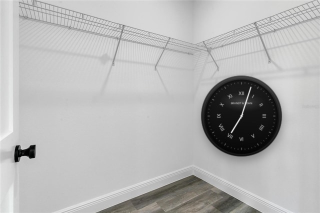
7:03
